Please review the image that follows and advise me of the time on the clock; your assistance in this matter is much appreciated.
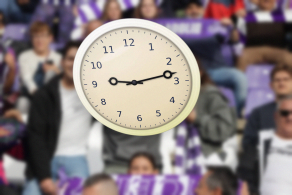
9:13
